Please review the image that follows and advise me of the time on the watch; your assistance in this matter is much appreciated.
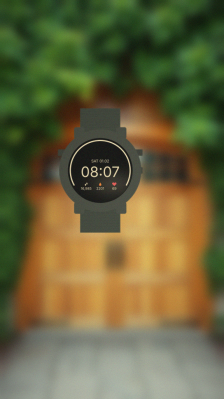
8:07
